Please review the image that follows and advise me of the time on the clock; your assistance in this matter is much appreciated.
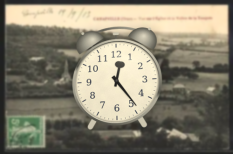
12:24
